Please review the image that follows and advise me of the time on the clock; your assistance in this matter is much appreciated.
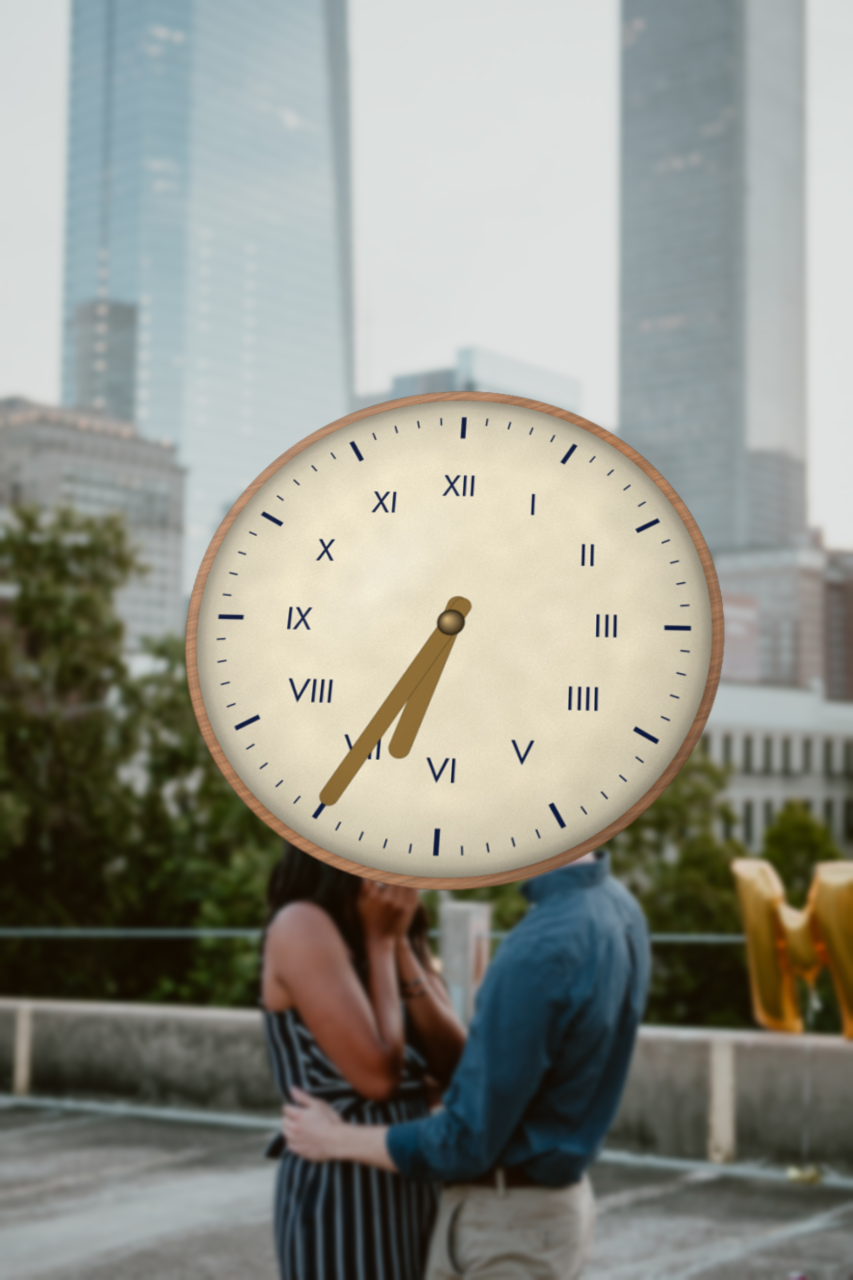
6:35
